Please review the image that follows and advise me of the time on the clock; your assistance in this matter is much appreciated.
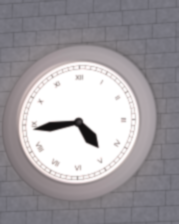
4:44
